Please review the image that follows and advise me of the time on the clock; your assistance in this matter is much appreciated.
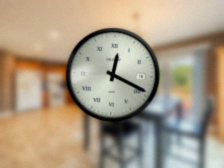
12:19
